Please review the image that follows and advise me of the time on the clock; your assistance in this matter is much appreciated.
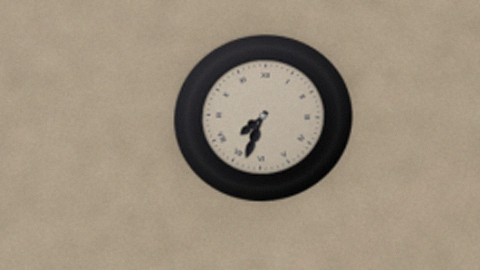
7:33
